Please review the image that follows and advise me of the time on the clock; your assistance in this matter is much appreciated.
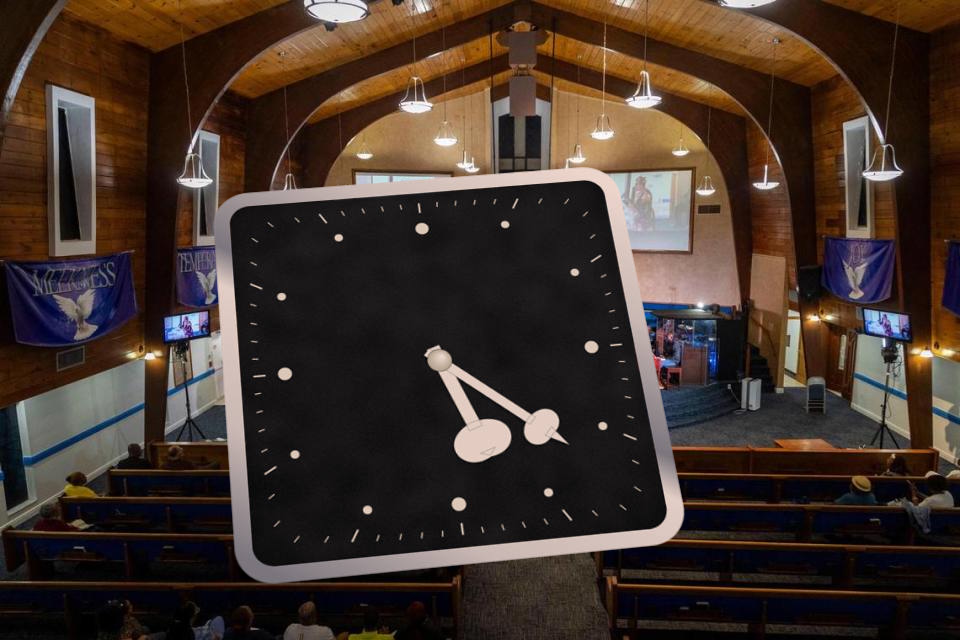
5:22
